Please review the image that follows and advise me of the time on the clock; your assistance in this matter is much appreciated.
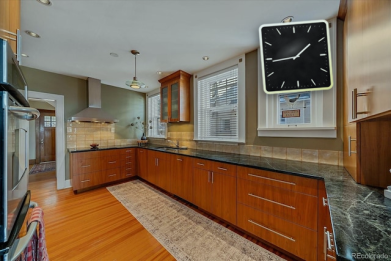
1:44
